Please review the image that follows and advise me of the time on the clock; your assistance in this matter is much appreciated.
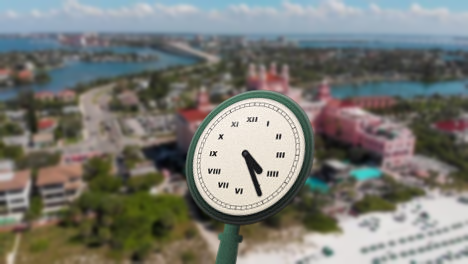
4:25
